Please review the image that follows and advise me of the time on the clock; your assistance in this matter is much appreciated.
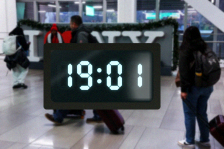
19:01
